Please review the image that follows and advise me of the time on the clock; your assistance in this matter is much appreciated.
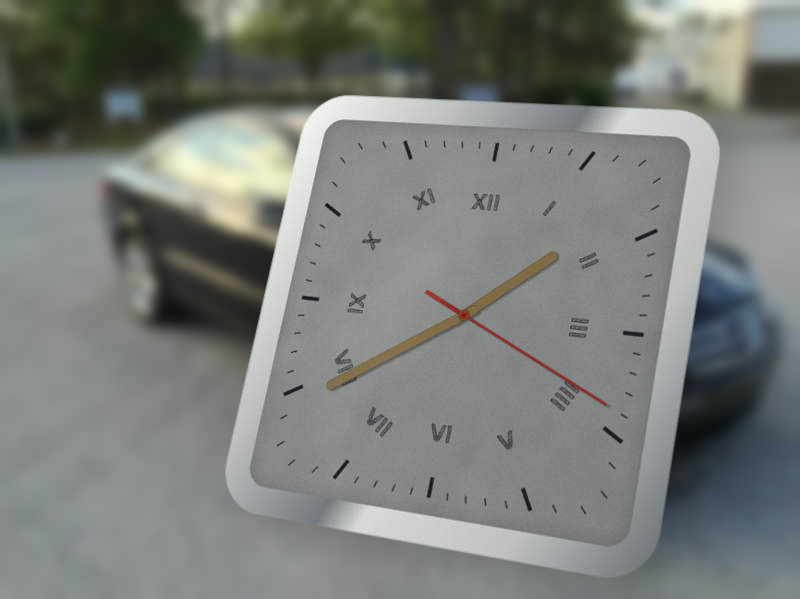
1:39:19
